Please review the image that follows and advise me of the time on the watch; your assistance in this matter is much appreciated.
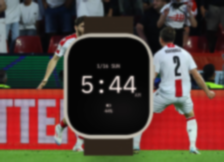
5:44
